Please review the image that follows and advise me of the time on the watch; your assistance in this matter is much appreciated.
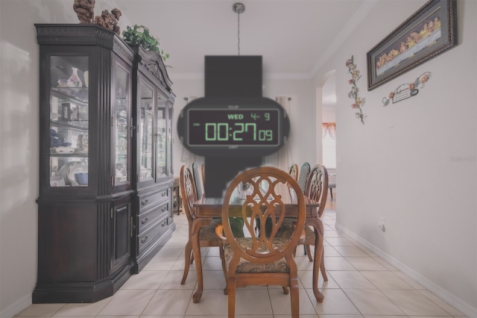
0:27:09
